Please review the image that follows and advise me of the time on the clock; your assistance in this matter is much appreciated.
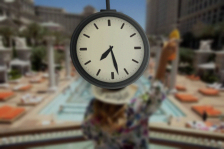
7:28
